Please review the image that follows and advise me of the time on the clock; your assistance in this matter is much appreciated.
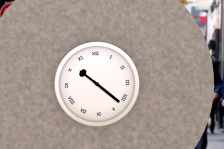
10:22
